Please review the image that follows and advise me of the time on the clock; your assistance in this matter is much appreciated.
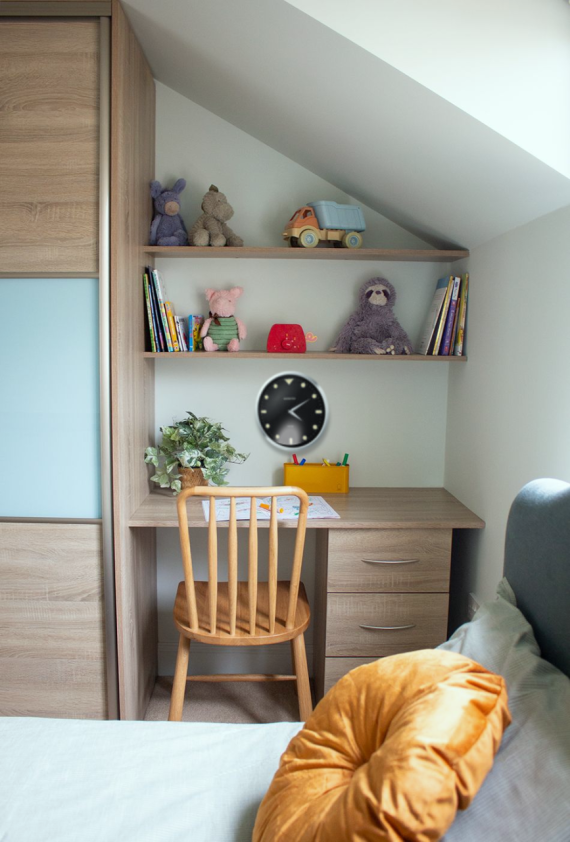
4:10
